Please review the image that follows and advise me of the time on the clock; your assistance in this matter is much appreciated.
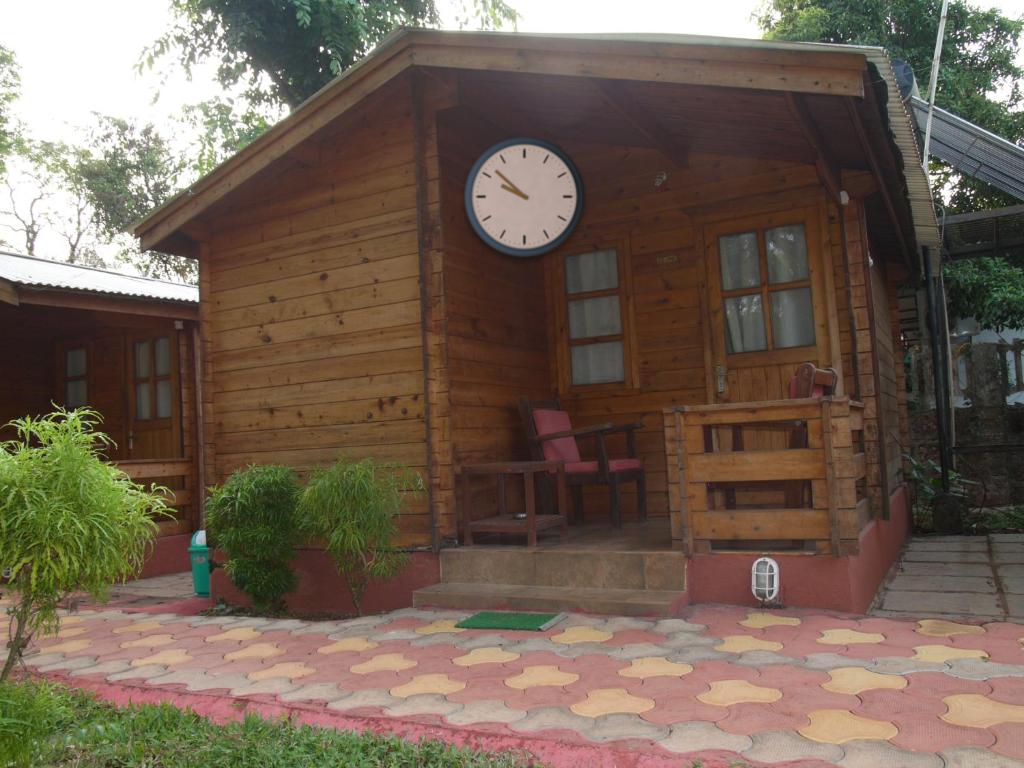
9:52
